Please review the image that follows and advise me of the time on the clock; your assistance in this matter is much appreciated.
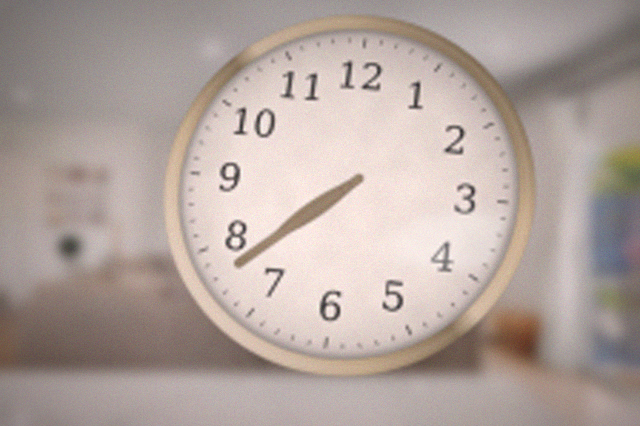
7:38
